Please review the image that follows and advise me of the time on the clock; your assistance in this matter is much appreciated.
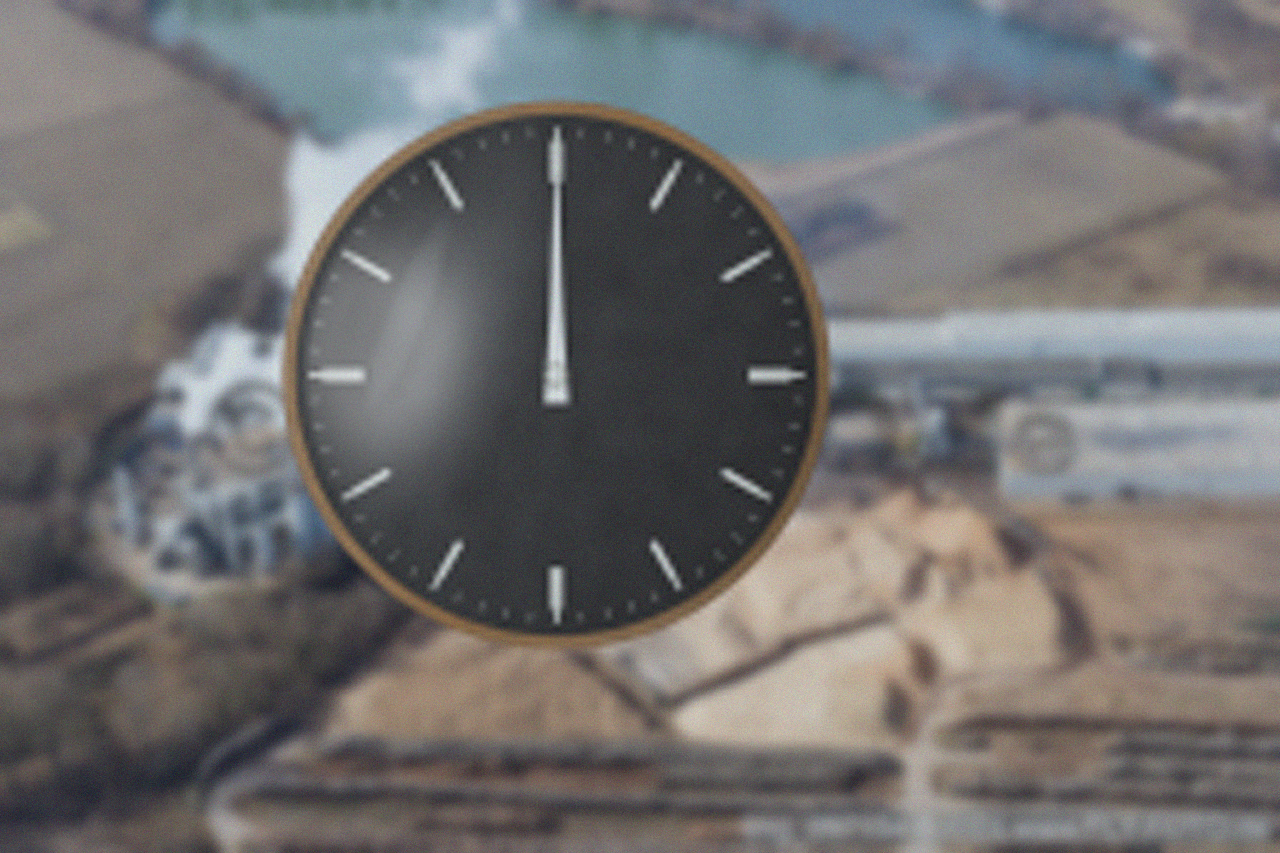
12:00
